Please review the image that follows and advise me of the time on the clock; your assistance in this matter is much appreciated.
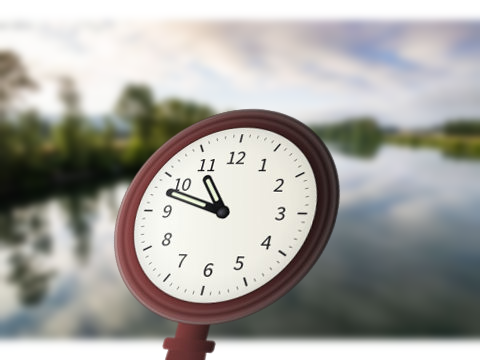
10:48
